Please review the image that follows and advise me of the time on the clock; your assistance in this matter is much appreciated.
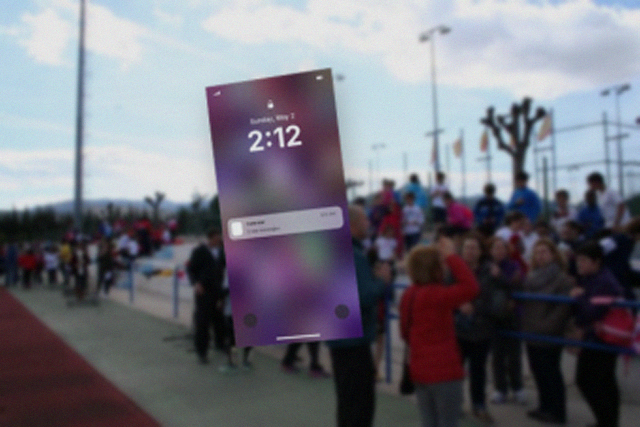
2:12
